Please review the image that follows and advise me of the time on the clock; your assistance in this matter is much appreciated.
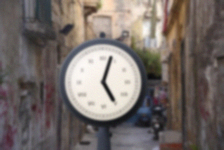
5:03
